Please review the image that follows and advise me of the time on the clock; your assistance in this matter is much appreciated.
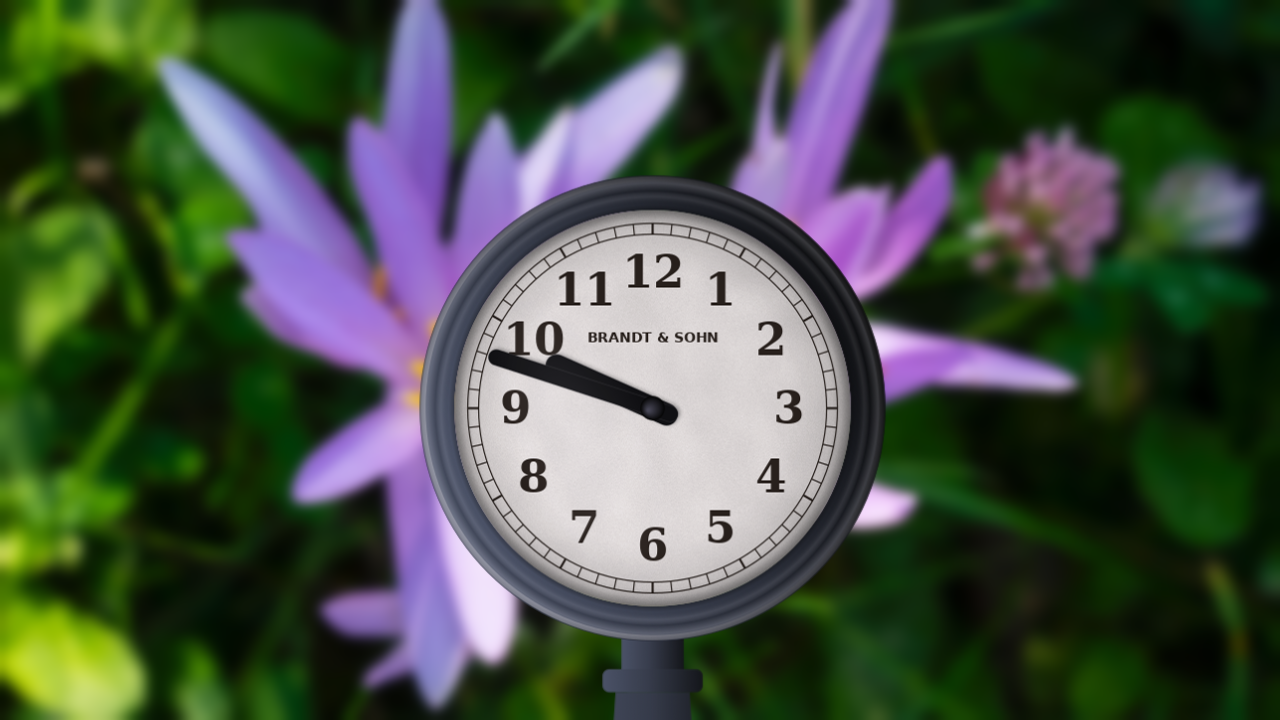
9:48
